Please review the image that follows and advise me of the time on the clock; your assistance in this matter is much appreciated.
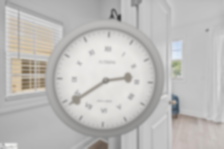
2:39
